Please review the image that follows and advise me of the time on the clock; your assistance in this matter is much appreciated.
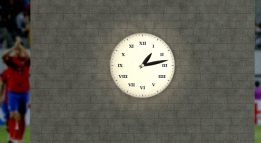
1:13
